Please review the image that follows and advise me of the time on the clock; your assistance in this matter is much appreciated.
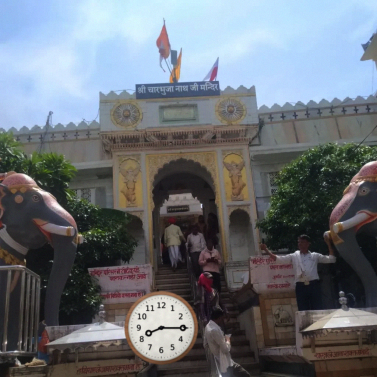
8:15
